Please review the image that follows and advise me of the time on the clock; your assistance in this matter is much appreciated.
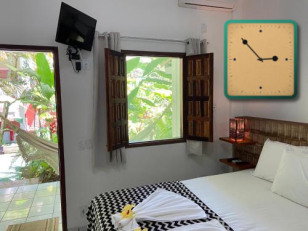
2:53
